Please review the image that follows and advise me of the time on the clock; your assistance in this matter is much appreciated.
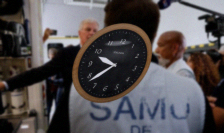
9:38
